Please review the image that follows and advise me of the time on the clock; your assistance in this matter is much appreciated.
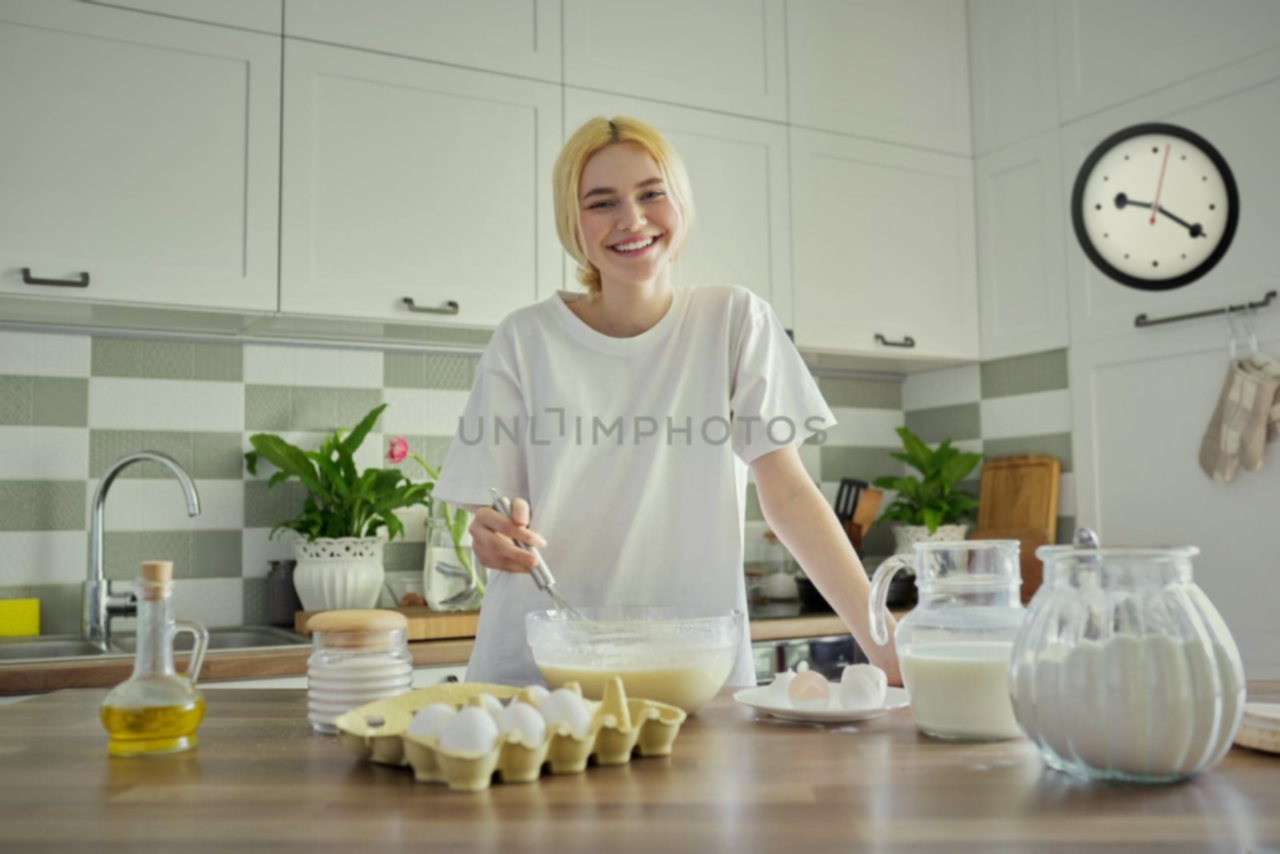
9:20:02
